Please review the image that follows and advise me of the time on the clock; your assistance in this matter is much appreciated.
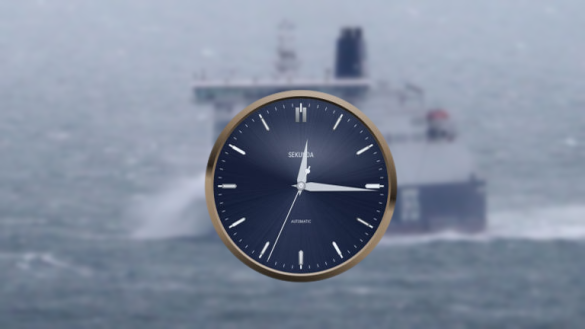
12:15:34
